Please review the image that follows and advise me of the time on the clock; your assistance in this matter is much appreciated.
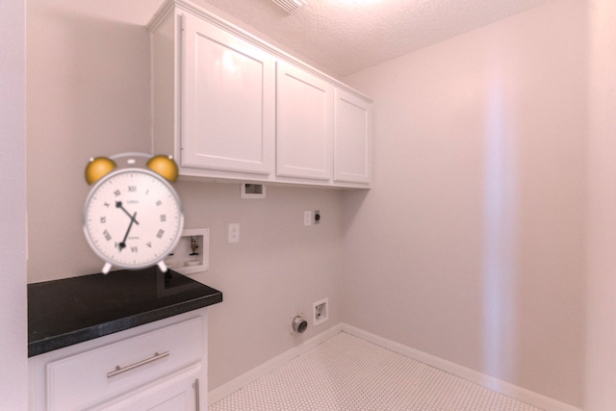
10:34
